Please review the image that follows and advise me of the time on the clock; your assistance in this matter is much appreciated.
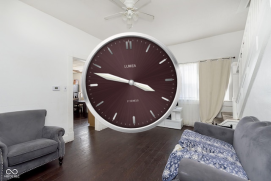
3:48
